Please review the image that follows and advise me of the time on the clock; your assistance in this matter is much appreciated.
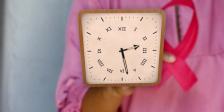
2:28
